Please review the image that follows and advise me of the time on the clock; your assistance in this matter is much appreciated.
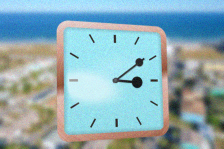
3:09
